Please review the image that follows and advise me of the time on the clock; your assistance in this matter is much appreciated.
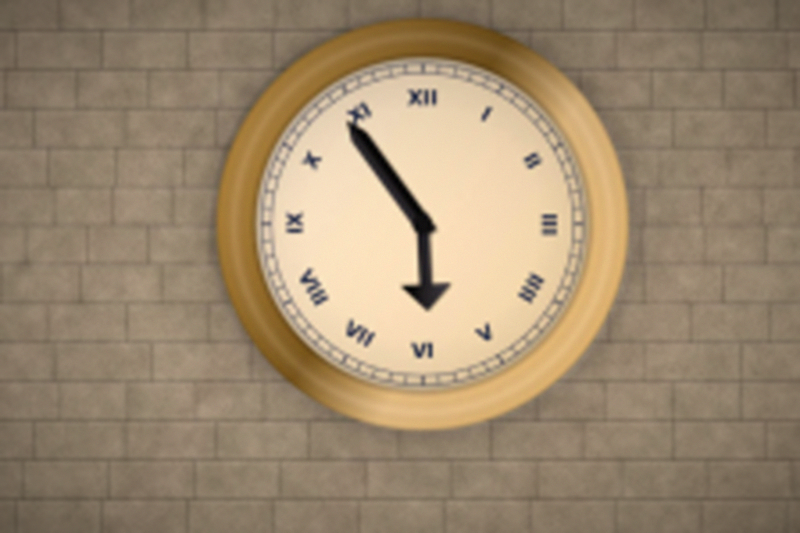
5:54
